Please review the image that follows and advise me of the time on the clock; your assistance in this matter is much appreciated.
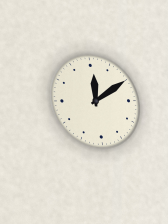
12:10
